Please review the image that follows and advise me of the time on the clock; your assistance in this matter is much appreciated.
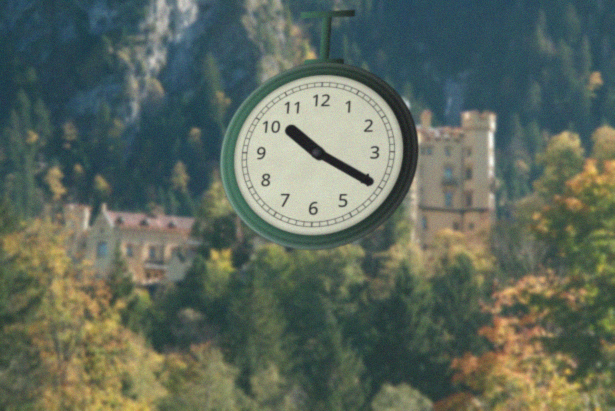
10:20
